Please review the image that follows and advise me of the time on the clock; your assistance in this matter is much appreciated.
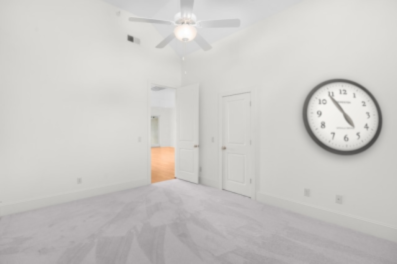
4:54
